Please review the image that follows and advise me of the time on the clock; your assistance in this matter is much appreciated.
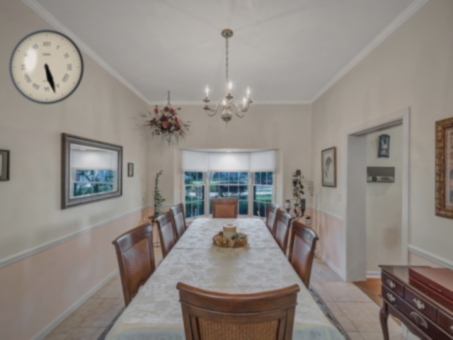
5:27
